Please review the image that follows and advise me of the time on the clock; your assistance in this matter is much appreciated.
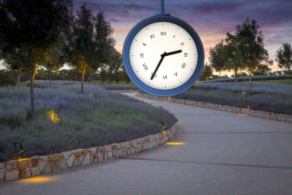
2:35
